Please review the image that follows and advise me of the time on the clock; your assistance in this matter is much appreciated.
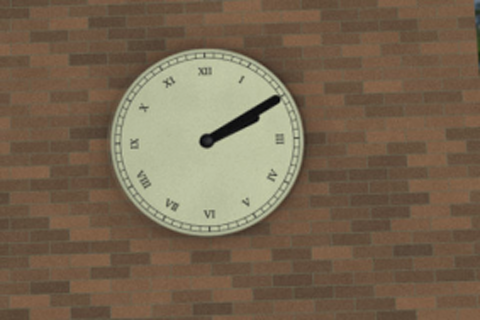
2:10
